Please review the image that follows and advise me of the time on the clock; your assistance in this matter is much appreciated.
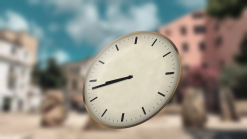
8:43
